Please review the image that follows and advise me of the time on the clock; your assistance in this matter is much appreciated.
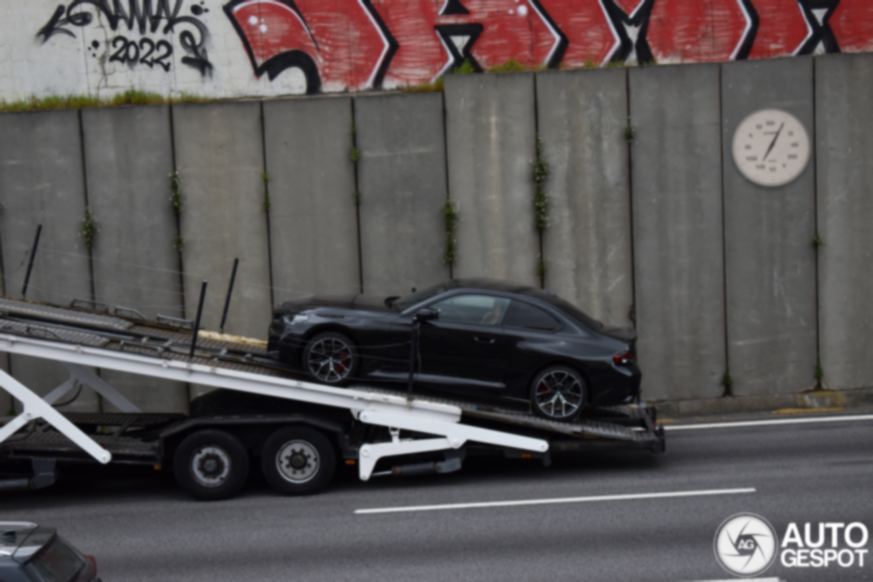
7:05
